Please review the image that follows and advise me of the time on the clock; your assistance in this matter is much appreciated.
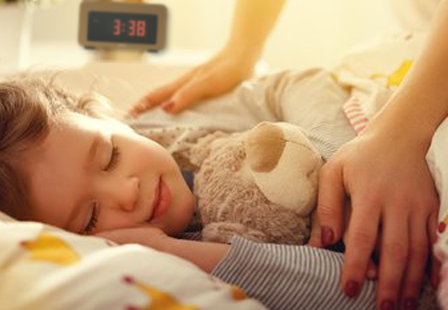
3:38
